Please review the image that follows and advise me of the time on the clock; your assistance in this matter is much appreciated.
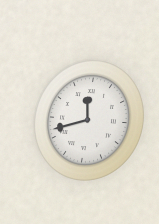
11:42
